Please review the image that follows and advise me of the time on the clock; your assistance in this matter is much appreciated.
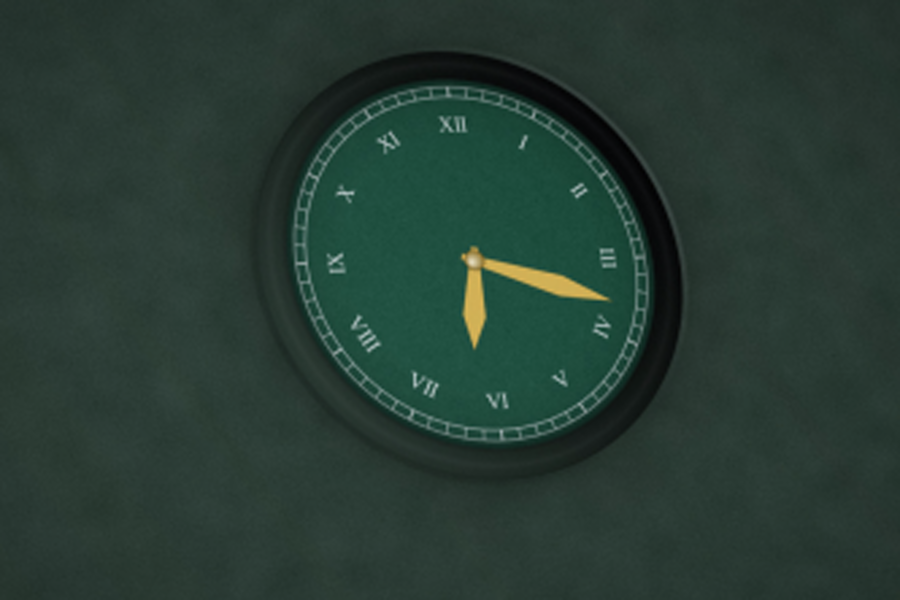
6:18
